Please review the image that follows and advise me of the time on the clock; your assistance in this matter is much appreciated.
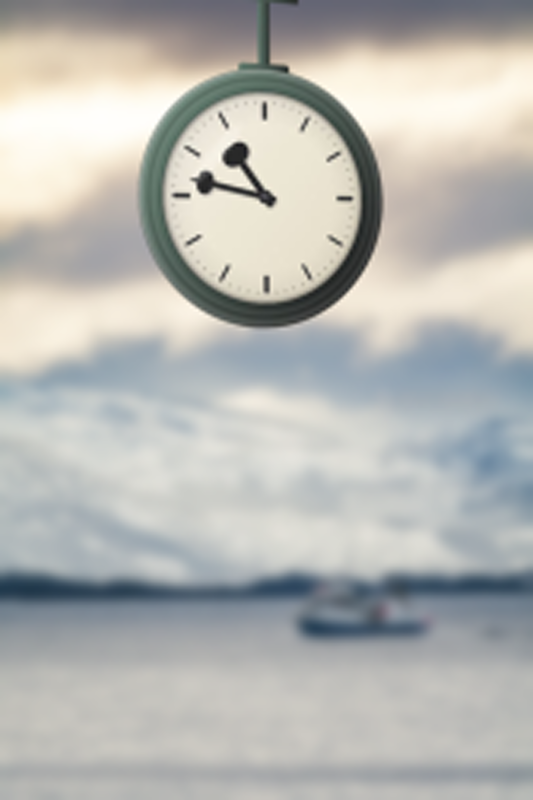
10:47
